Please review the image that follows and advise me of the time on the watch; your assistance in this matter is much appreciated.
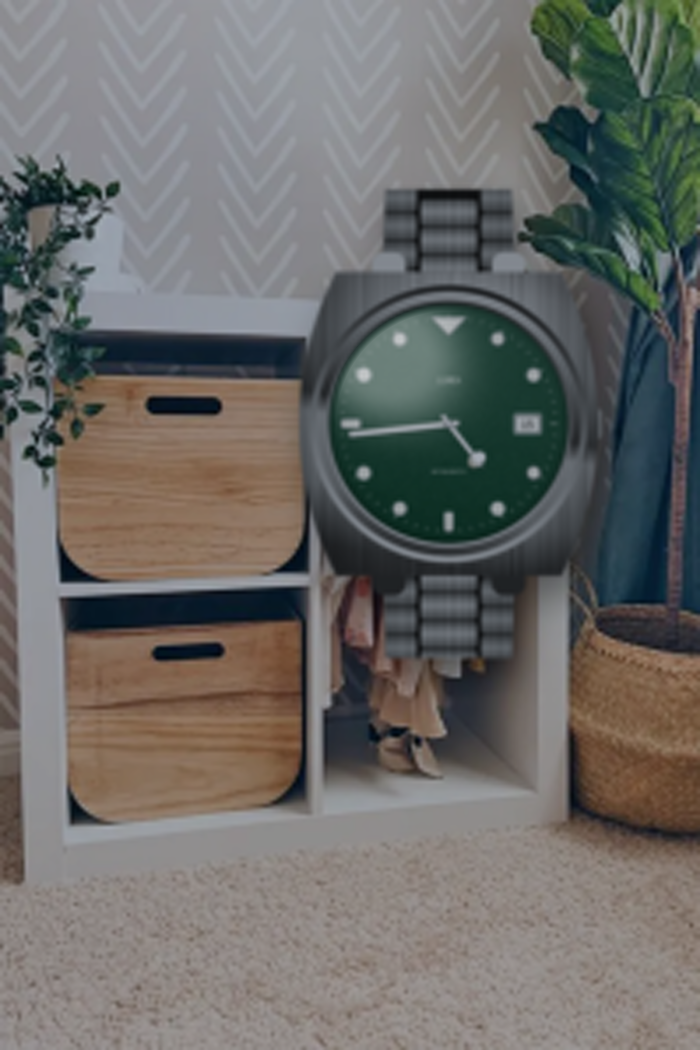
4:44
